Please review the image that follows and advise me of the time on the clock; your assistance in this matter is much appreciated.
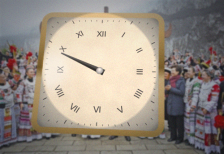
9:49
